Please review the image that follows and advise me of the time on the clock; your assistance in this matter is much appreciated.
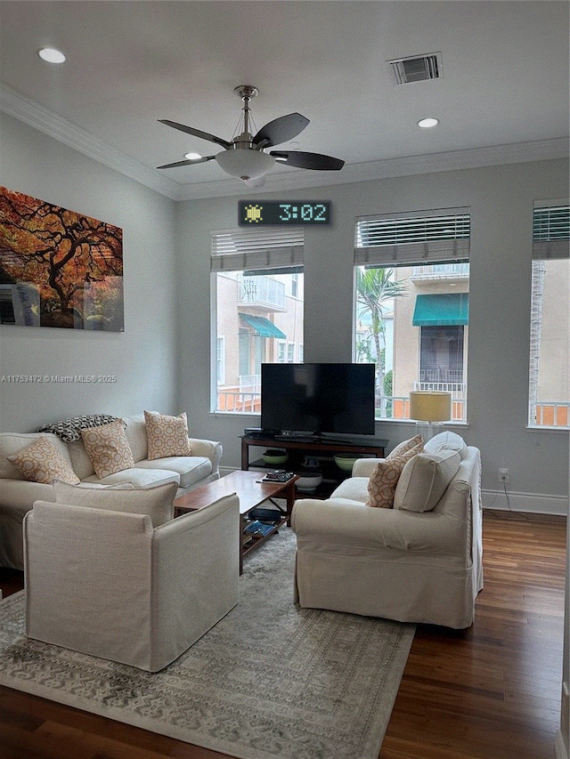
3:02
